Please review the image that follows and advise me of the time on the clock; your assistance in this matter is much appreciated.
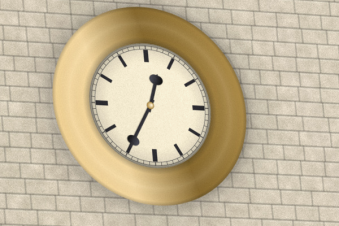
12:35
